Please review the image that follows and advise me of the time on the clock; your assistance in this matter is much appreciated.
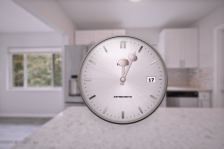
12:04
